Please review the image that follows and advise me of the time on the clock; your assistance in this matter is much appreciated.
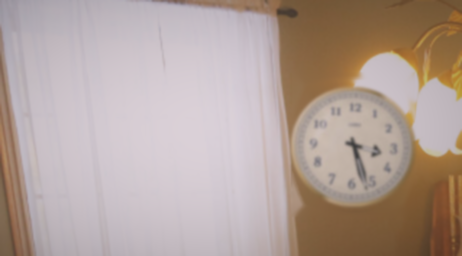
3:27
